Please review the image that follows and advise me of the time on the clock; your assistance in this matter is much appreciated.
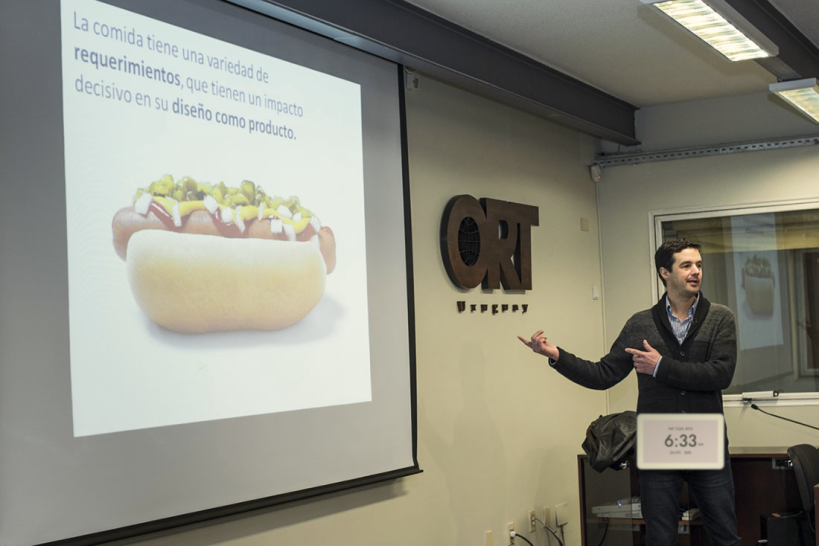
6:33
